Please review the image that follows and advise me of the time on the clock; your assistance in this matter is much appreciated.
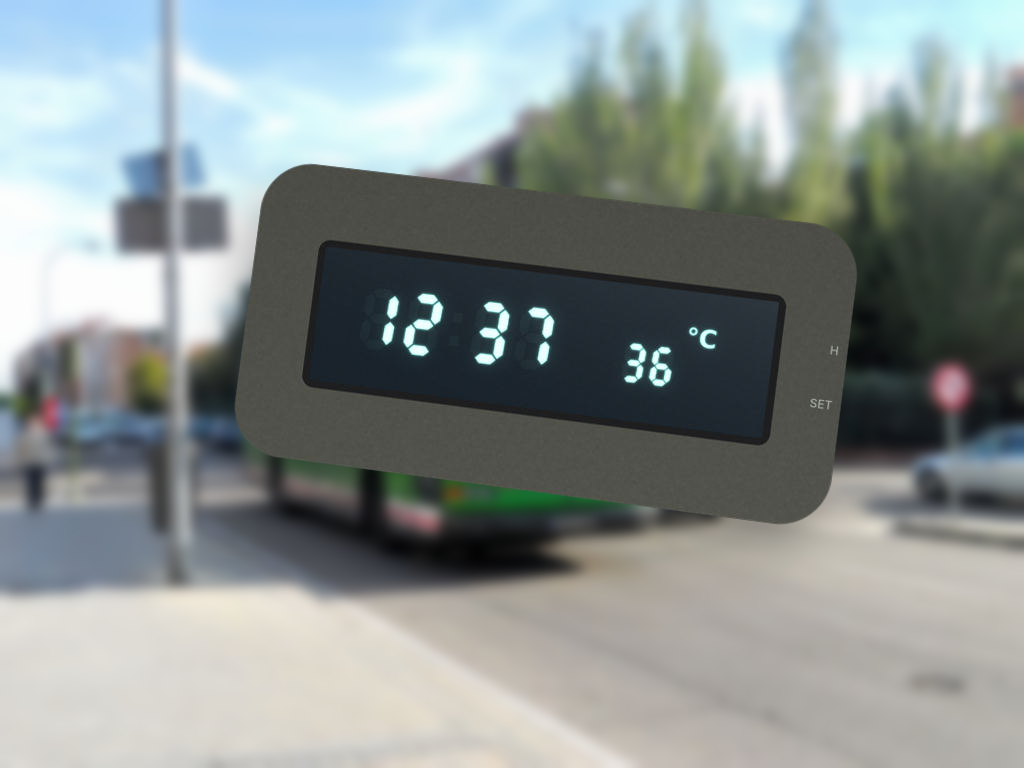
12:37
